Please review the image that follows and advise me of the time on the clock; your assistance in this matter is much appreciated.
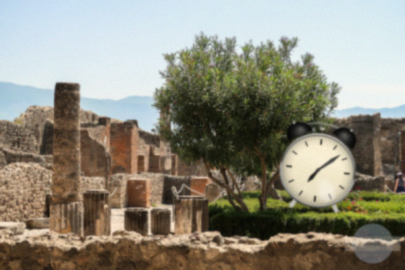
7:08
